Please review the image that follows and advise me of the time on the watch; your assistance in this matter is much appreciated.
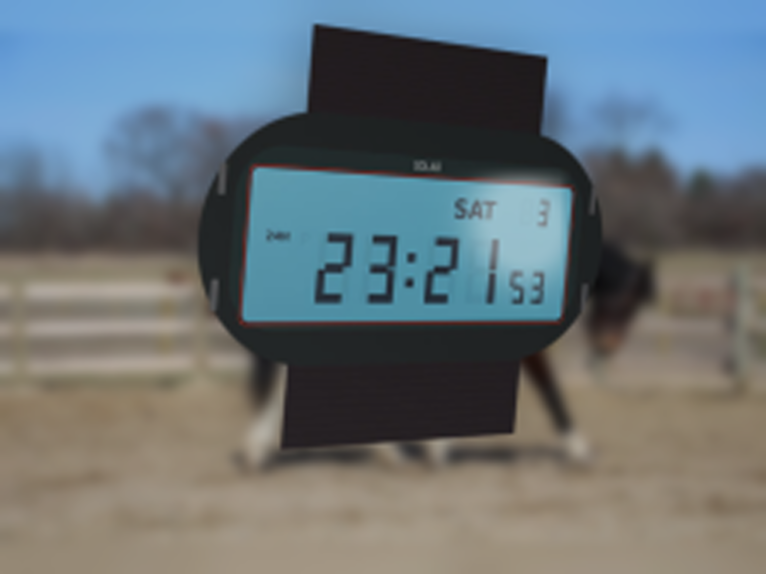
23:21:53
